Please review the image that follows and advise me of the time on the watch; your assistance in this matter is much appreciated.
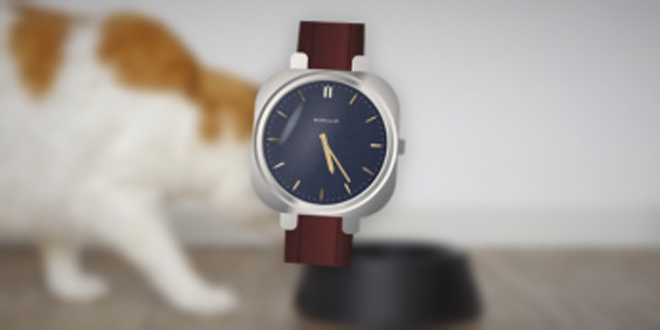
5:24
